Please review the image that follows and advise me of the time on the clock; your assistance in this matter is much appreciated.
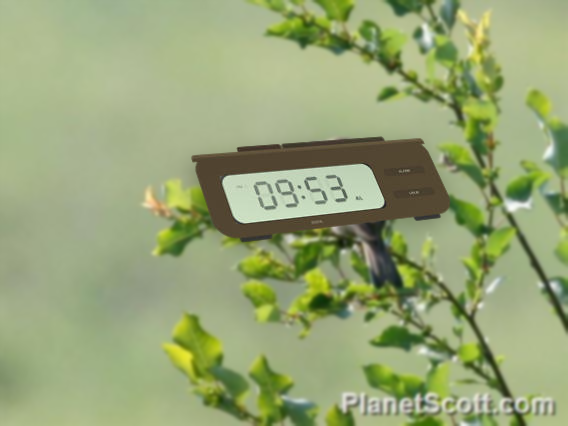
9:53
